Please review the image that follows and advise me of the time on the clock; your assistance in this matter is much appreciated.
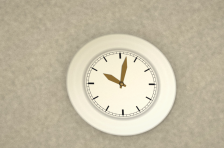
10:02
